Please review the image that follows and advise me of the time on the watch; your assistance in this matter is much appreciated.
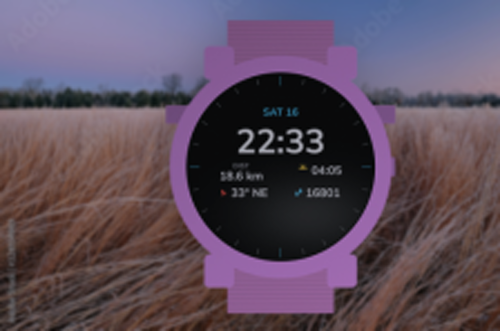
22:33
